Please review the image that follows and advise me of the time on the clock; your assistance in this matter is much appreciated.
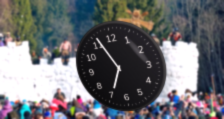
6:56
